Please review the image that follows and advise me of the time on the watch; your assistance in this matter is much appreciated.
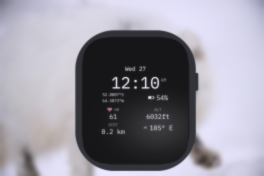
12:10
